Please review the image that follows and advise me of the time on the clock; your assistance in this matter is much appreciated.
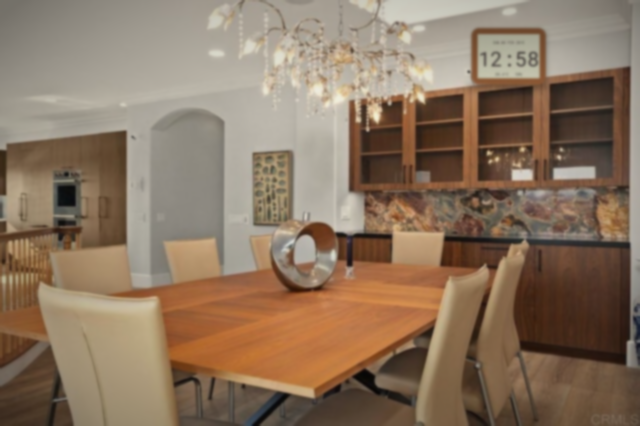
12:58
